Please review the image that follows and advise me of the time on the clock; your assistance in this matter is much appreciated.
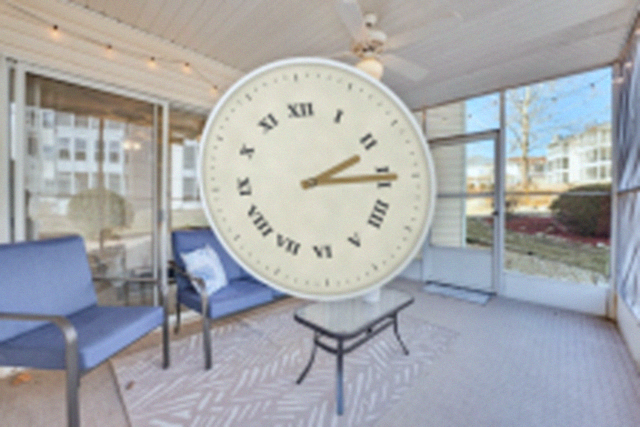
2:15
